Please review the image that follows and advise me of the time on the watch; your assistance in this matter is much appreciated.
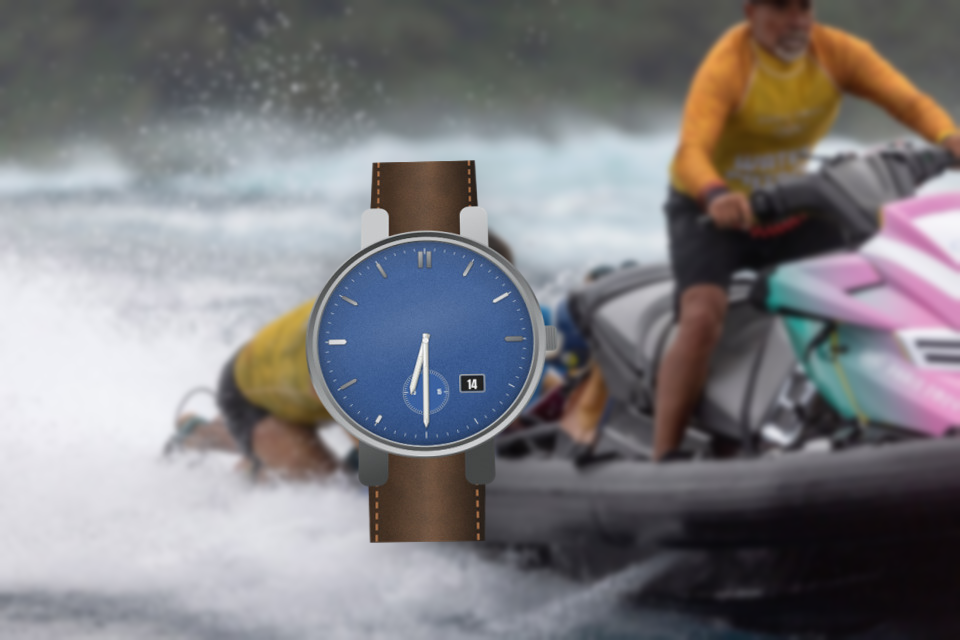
6:30
